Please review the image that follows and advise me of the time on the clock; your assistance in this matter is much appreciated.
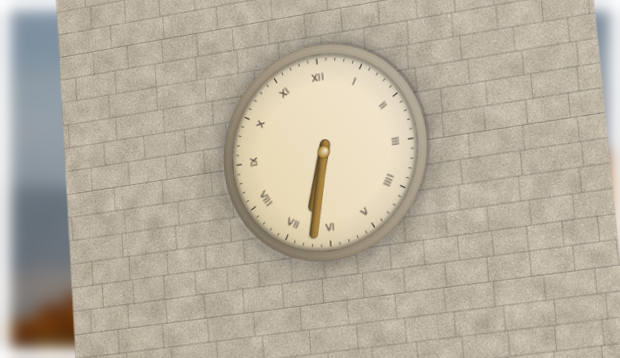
6:32
